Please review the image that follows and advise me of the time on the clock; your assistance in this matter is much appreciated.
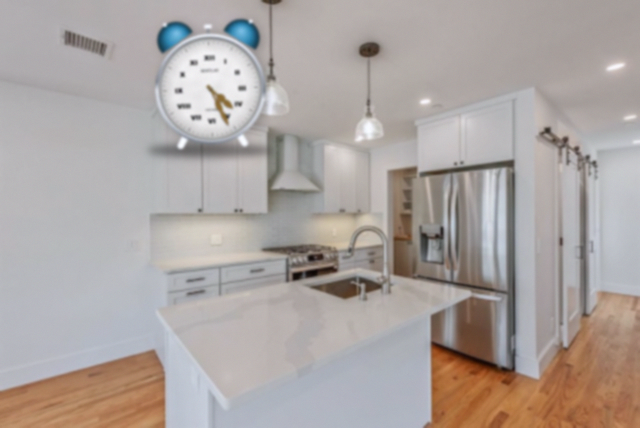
4:26
